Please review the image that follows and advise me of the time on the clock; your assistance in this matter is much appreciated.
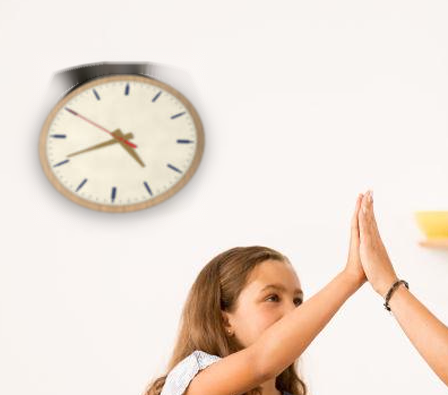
4:40:50
